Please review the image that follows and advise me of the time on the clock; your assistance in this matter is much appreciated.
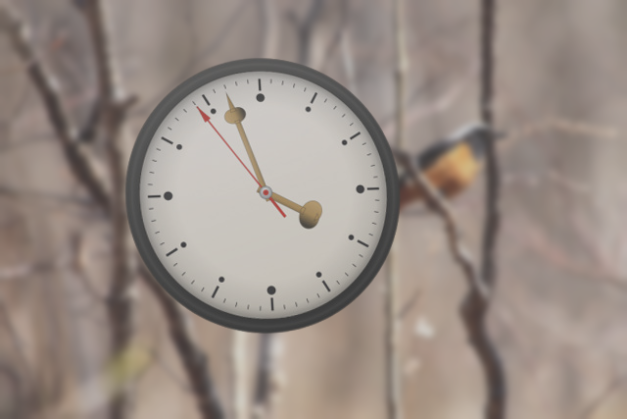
3:56:54
